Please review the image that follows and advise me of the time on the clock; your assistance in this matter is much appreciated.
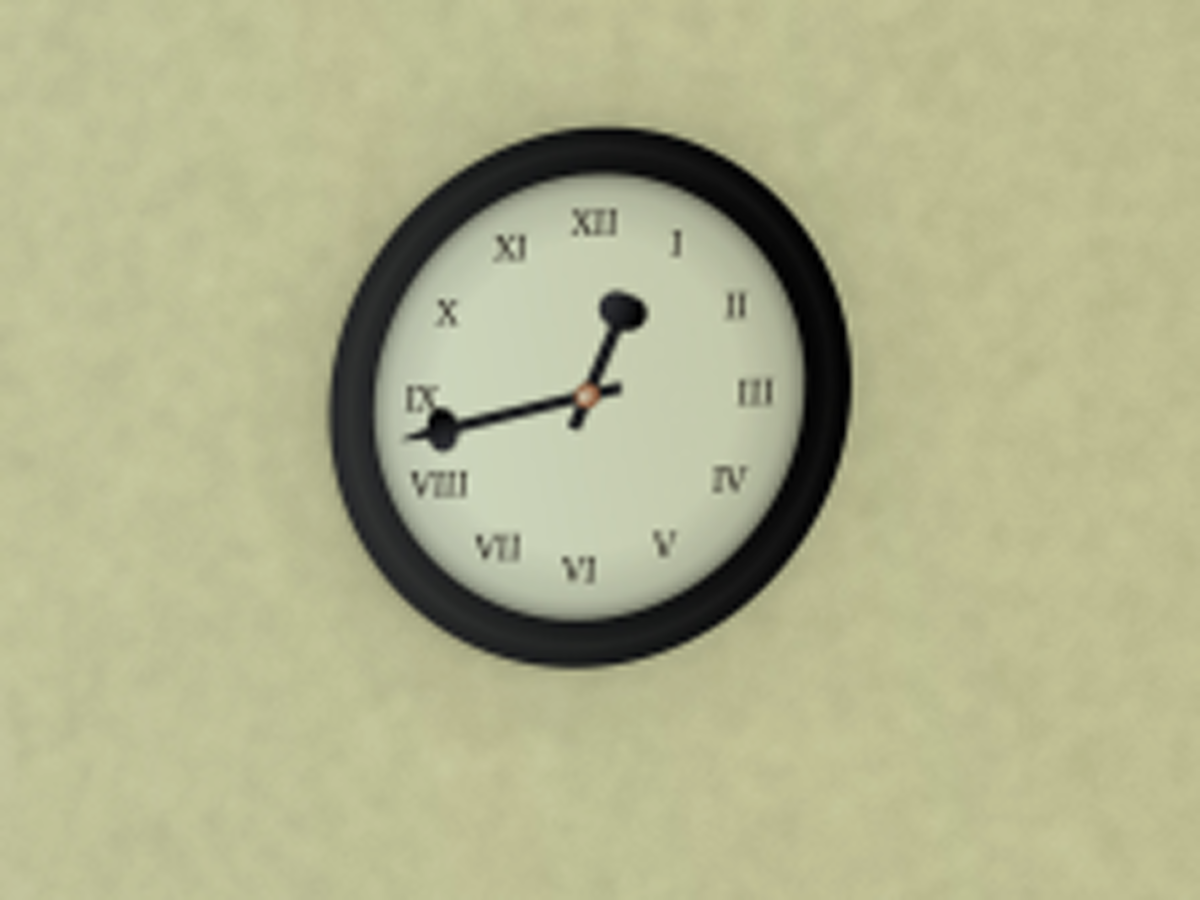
12:43
